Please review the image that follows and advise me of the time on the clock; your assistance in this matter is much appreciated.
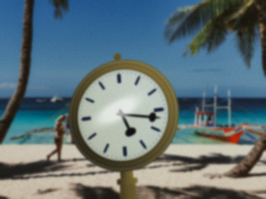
5:17
